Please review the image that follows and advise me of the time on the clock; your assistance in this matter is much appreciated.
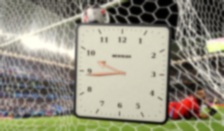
9:44
